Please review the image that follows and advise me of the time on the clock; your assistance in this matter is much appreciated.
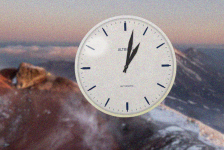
1:02
